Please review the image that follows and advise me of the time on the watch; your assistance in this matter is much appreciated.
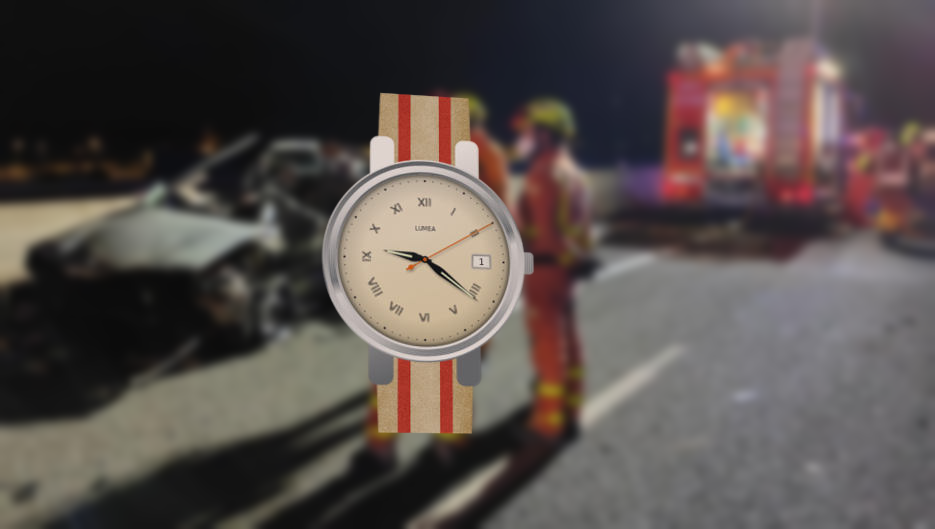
9:21:10
